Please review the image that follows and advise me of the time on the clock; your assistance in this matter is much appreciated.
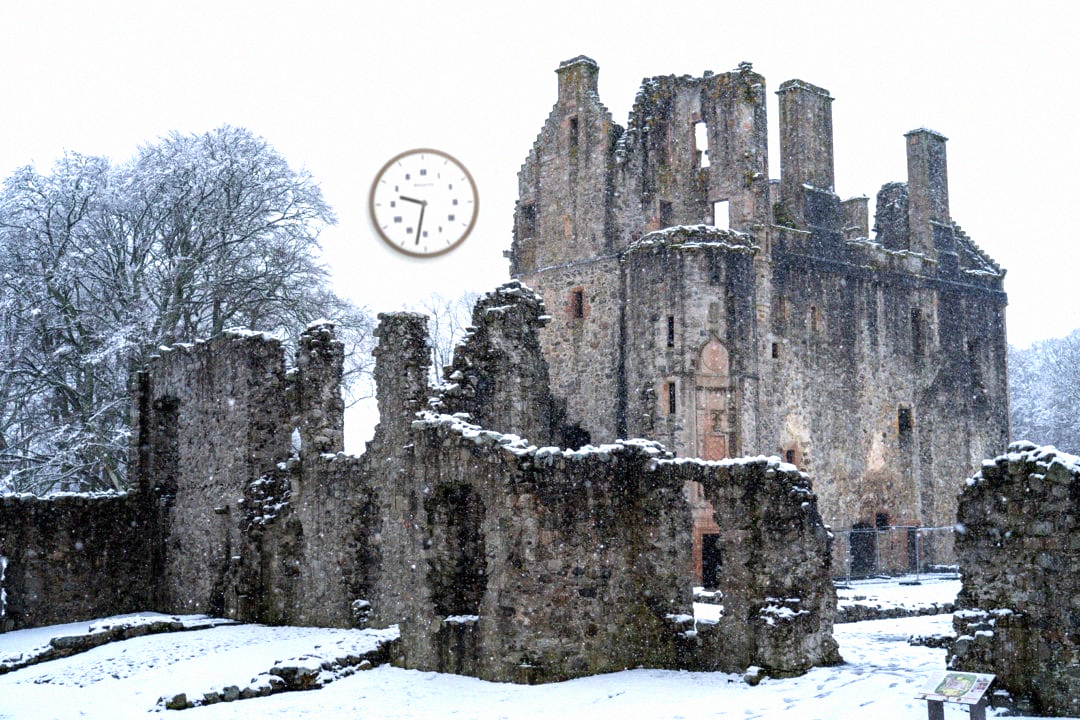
9:32
